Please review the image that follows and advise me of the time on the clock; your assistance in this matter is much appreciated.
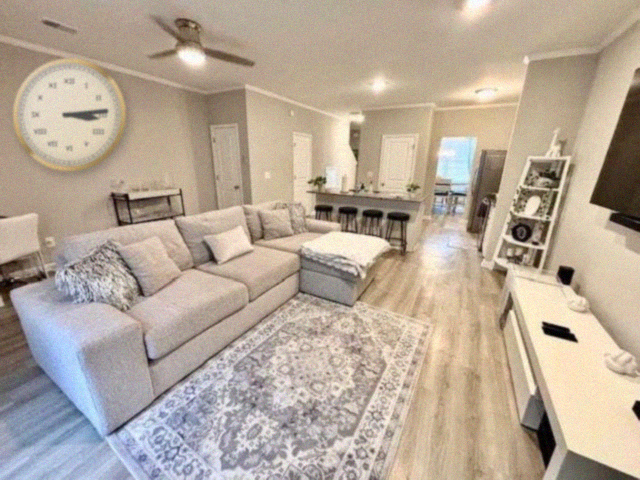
3:14
